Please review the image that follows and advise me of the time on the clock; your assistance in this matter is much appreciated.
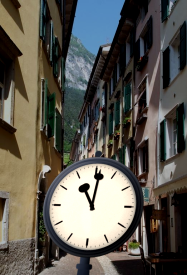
11:01
